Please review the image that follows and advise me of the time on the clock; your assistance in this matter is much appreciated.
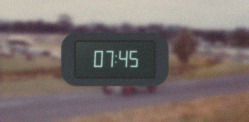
7:45
